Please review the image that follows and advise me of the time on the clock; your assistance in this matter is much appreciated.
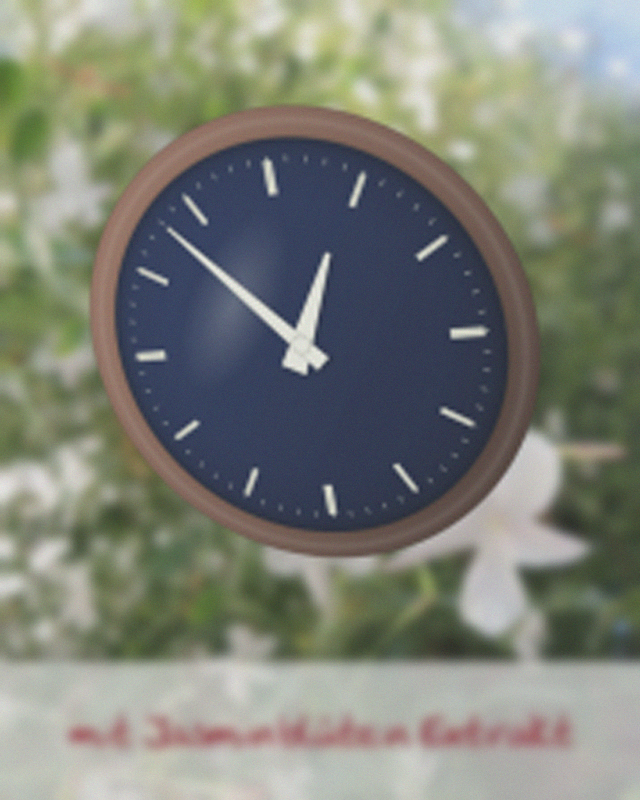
12:53
